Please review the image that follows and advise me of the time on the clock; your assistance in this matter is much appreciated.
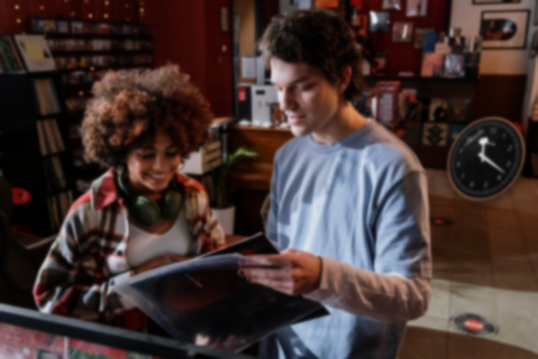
11:18
